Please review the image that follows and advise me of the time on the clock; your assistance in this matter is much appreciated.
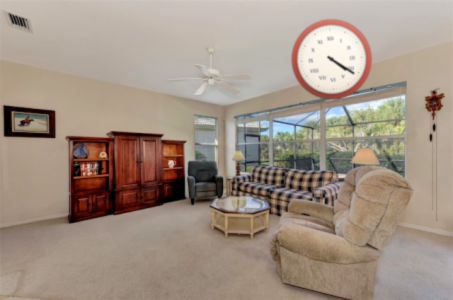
4:21
